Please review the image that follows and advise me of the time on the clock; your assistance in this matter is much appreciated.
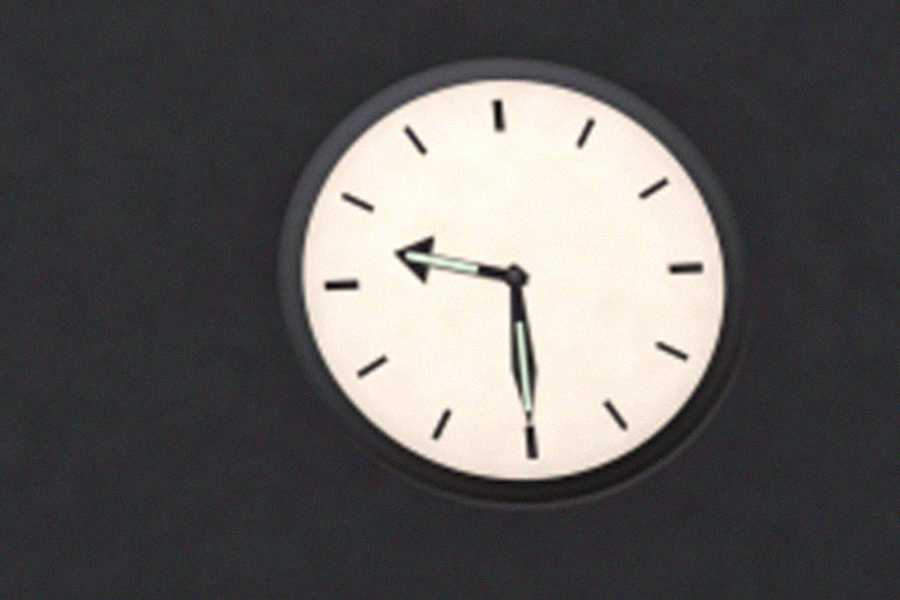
9:30
